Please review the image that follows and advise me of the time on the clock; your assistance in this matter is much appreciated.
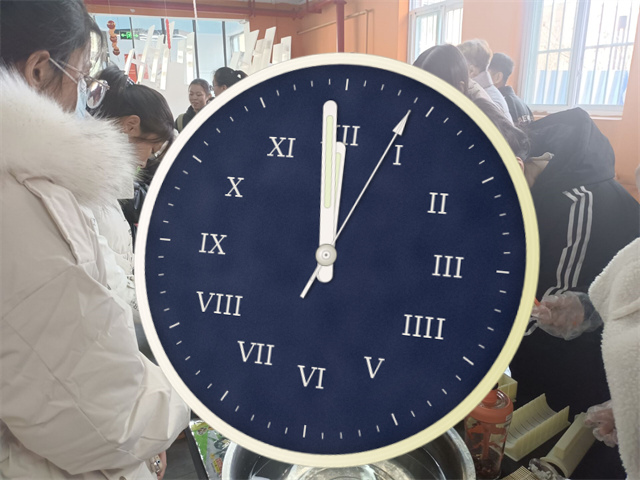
11:59:04
